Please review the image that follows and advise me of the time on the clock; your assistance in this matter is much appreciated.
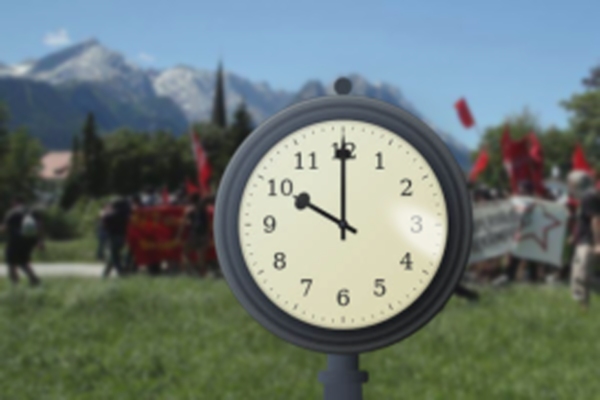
10:00
